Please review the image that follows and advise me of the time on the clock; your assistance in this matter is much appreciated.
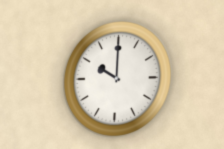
10:00
